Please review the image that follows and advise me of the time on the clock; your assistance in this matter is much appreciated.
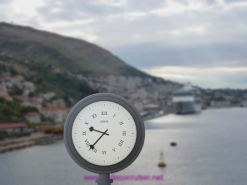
9:37
